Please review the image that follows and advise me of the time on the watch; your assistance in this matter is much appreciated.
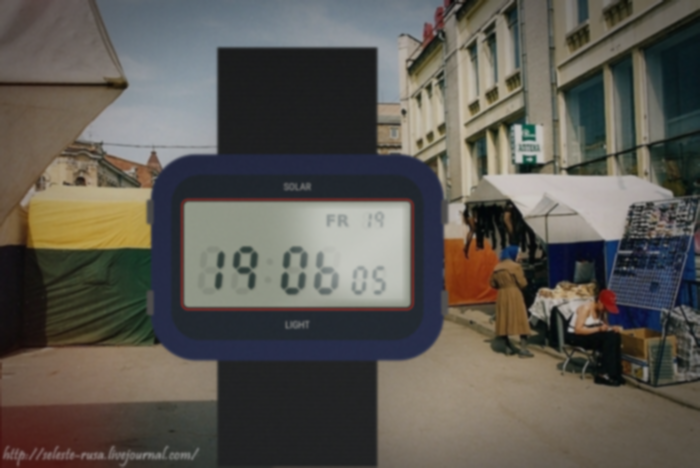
19:06:05
